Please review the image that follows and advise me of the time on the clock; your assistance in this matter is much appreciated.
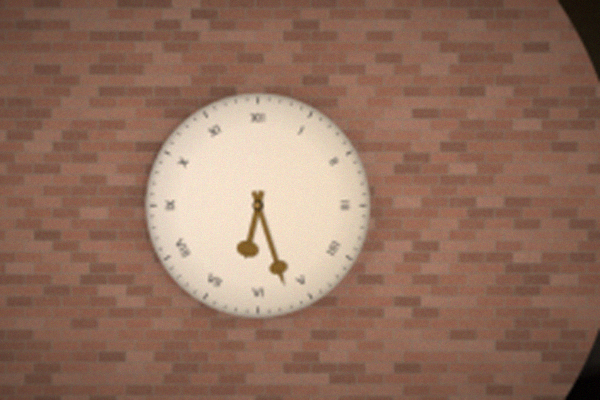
6:27
